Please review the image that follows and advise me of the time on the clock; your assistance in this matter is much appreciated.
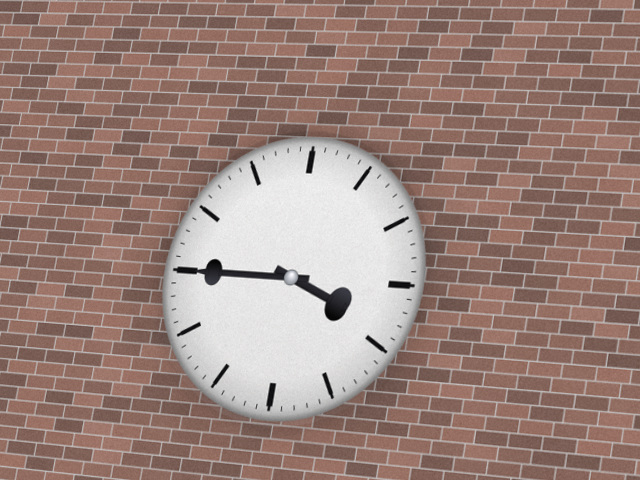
3:45
